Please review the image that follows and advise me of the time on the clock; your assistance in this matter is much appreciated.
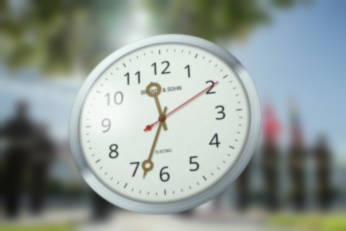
11:33:10
